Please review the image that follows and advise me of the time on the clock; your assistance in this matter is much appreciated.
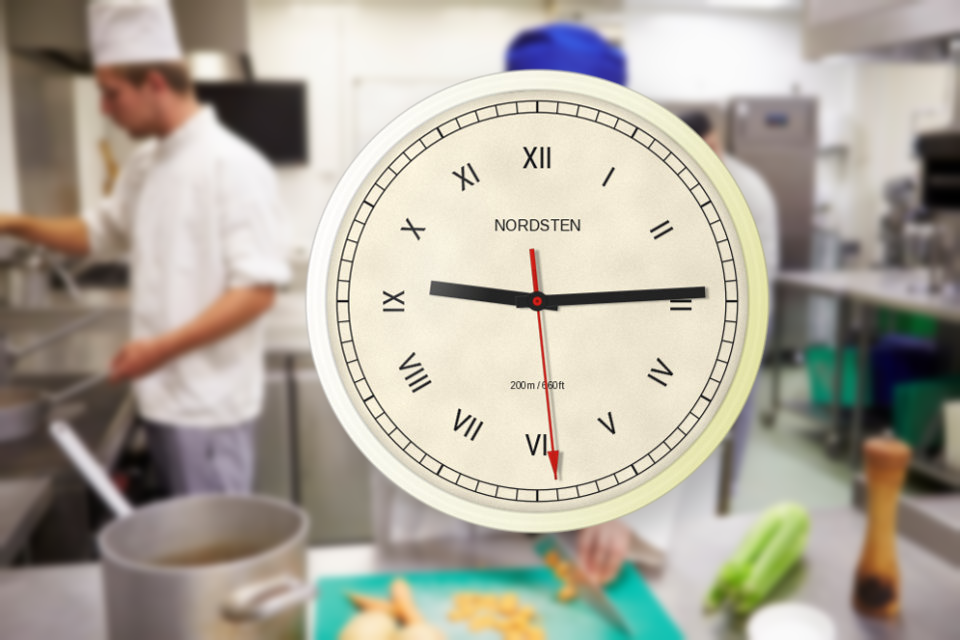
9:14:29
